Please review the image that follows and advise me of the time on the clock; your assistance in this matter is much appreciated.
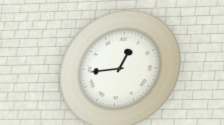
12:44
